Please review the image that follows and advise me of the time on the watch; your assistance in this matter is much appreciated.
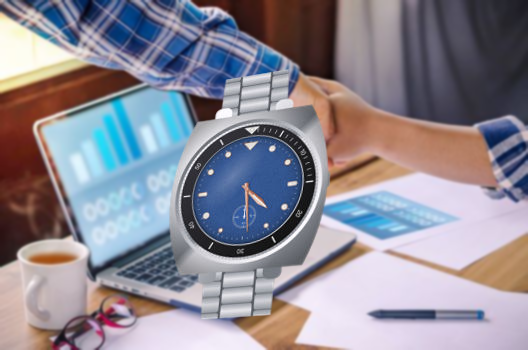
4:29
